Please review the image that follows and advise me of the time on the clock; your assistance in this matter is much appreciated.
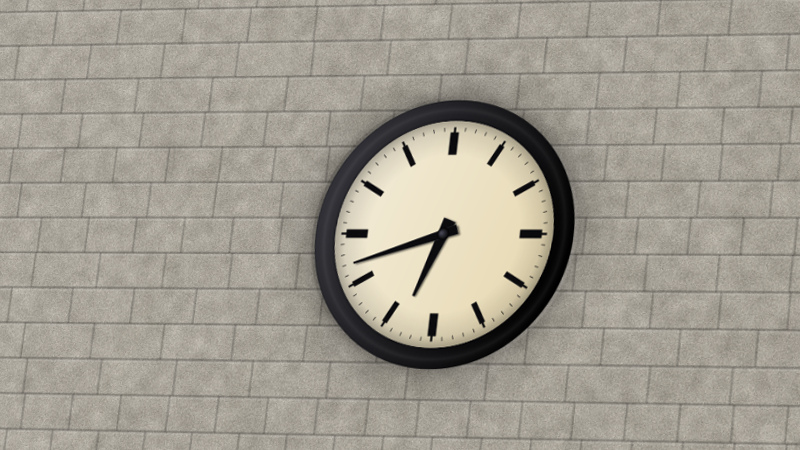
6:42
